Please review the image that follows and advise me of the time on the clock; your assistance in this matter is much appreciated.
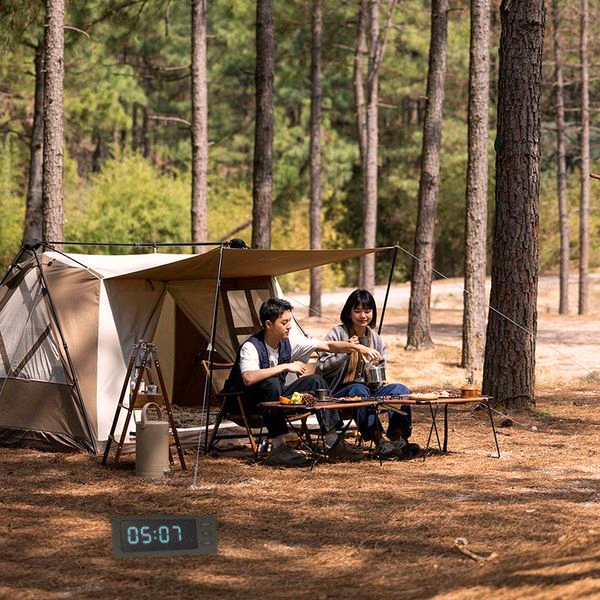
5:07
